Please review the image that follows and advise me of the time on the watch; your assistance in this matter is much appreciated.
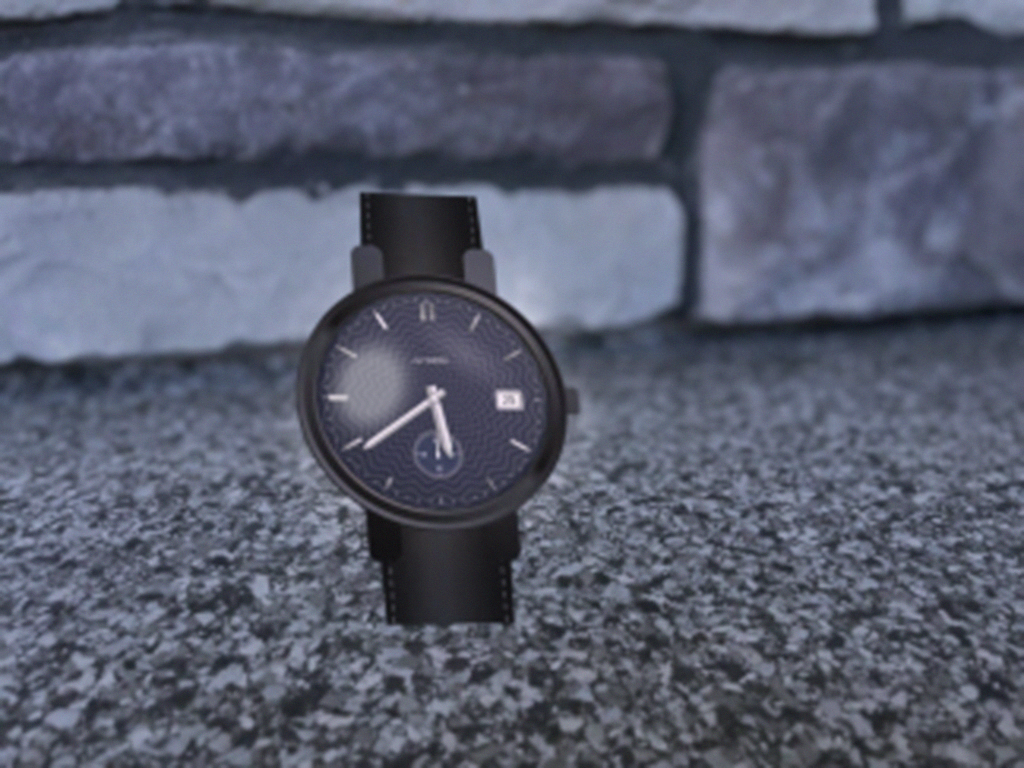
5:39
